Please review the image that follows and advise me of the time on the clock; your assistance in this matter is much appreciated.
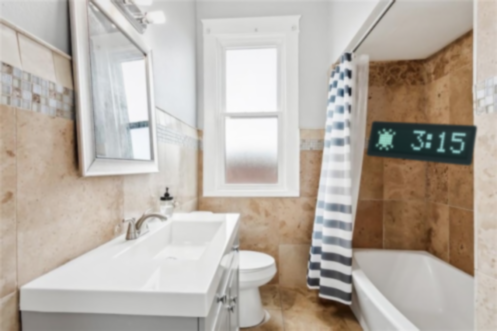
3:15
